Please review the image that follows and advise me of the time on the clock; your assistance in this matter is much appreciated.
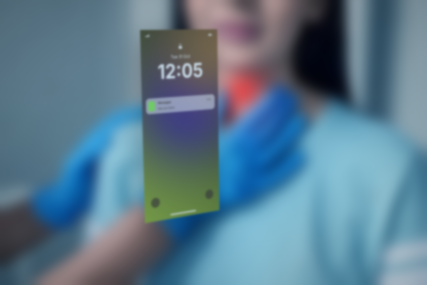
12:05
